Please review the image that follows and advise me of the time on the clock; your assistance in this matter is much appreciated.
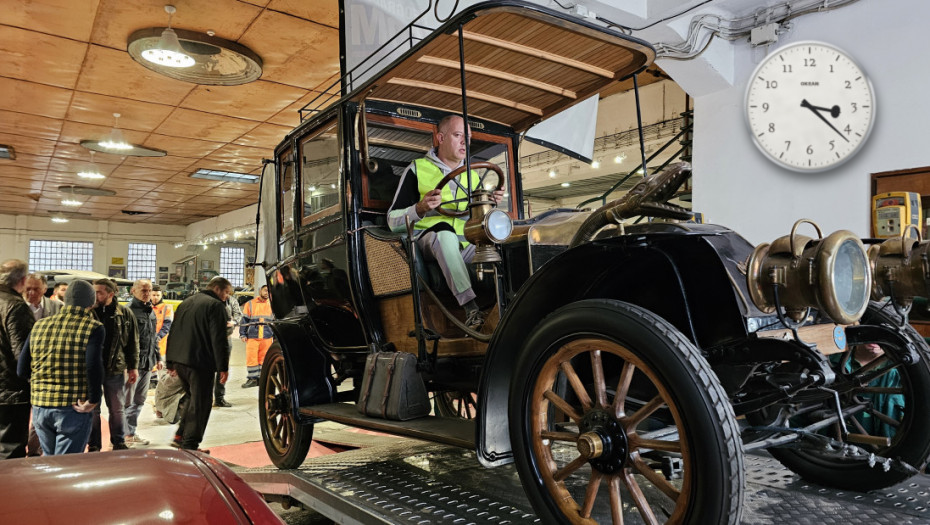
3:22
